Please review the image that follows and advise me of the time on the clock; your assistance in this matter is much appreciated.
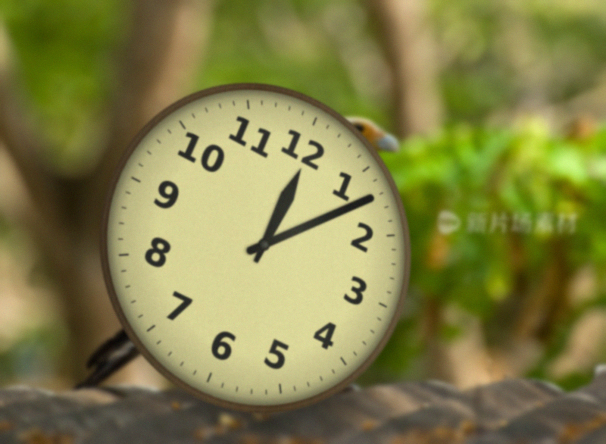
12:07
